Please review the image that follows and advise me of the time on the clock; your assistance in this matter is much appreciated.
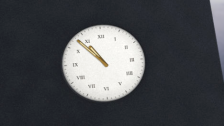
10:53
